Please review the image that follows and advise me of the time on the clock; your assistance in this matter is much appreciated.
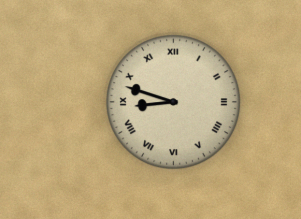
8:48
